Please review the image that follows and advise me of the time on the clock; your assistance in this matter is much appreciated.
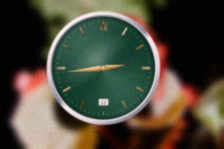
2:44
